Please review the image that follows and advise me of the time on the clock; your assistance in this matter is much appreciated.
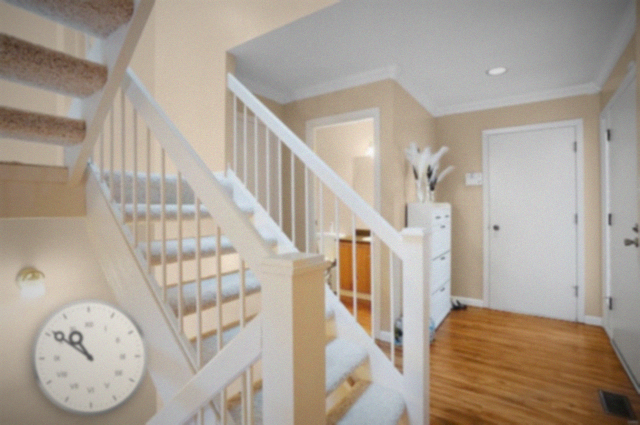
10:51
